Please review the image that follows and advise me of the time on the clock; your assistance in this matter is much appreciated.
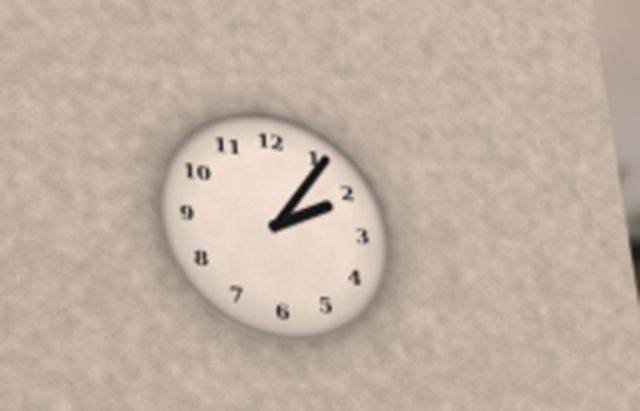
2:06
